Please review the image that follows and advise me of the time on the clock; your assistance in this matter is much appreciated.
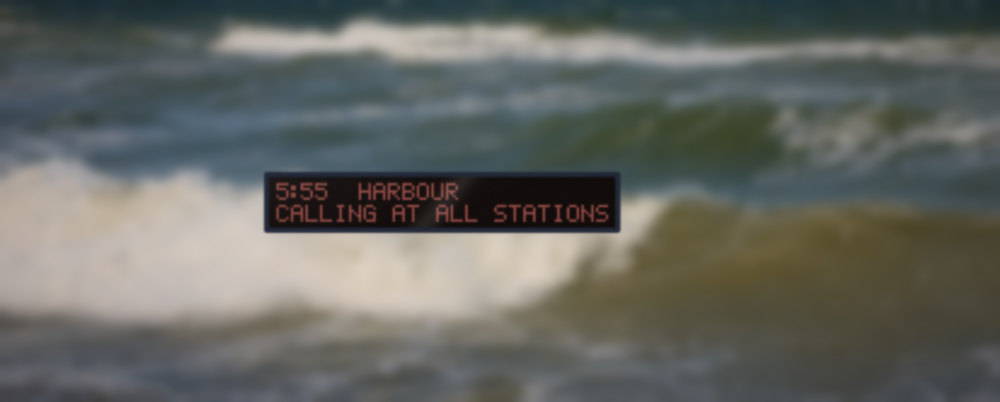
5:55
